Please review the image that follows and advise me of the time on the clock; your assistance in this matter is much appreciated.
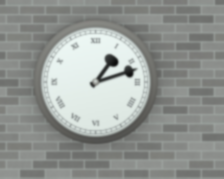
1:12
